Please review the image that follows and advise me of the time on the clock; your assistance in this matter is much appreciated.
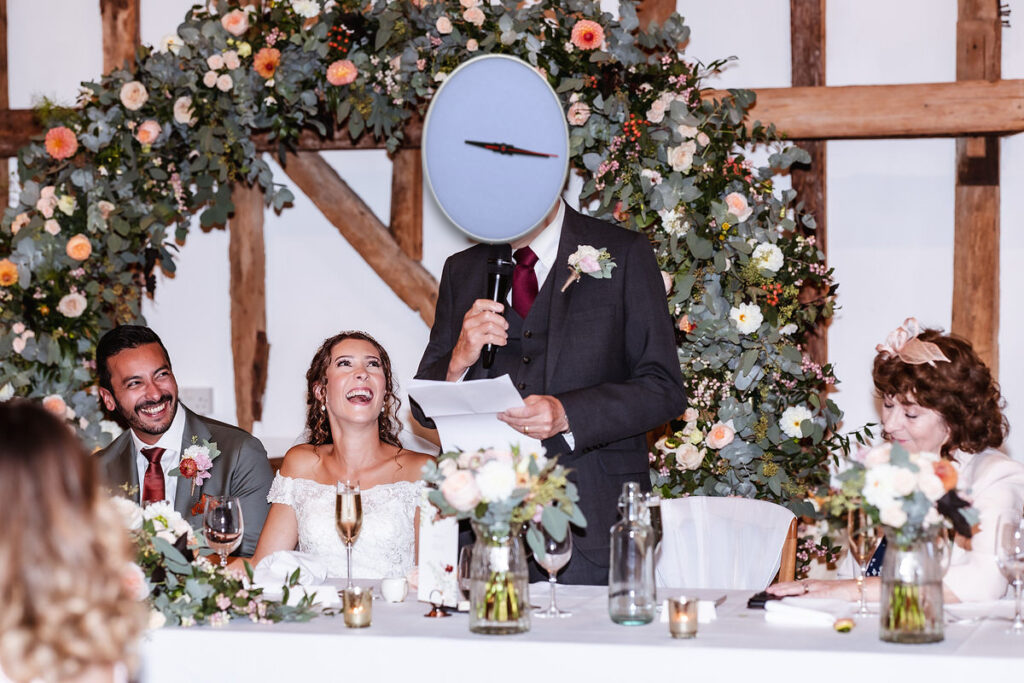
9:16:16
